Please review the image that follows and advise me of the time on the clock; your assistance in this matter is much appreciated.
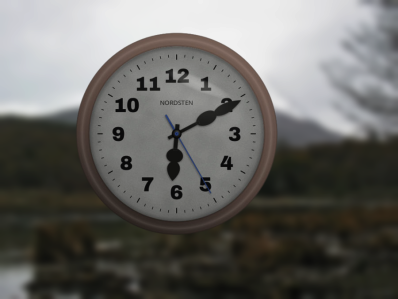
6:10:25
